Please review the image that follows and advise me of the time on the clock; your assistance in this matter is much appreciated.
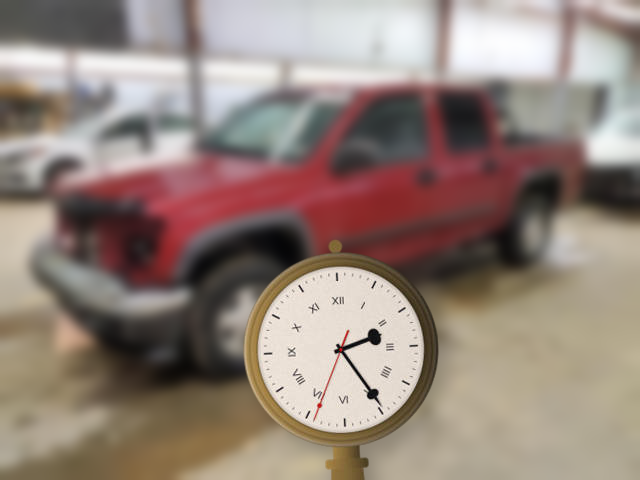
2:24:34
